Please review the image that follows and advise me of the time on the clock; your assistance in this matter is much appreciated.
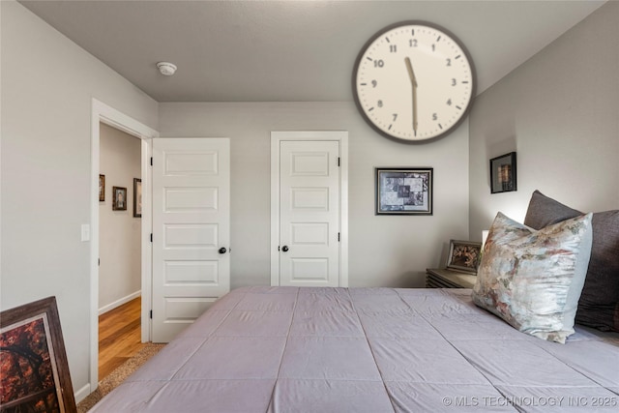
11:30
